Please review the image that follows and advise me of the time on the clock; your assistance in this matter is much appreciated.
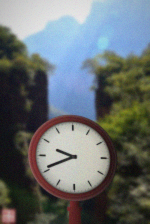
9:41
